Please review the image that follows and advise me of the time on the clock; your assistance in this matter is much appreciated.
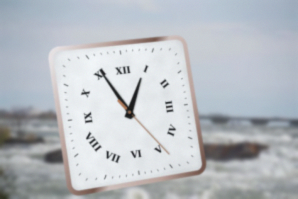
12:55:24
